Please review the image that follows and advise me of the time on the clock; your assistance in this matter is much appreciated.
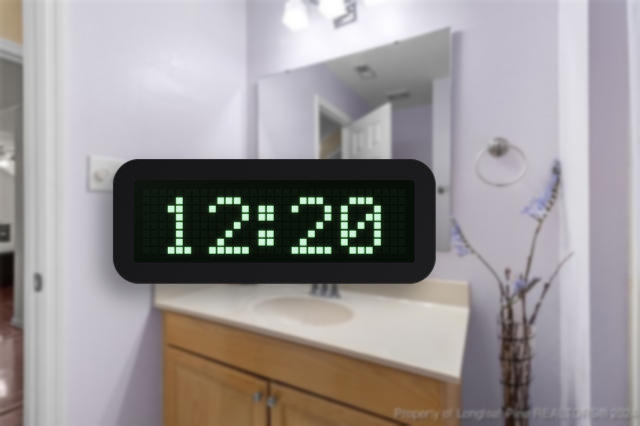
12:20
